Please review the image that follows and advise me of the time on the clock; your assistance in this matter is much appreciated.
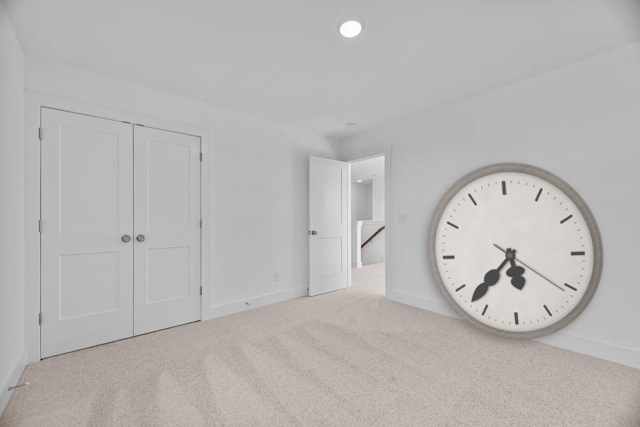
5:37:21
